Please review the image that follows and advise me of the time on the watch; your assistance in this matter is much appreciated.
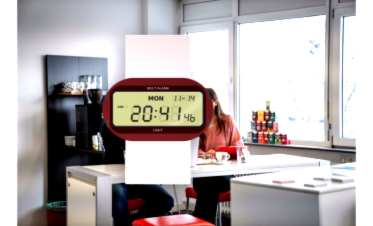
20:41
